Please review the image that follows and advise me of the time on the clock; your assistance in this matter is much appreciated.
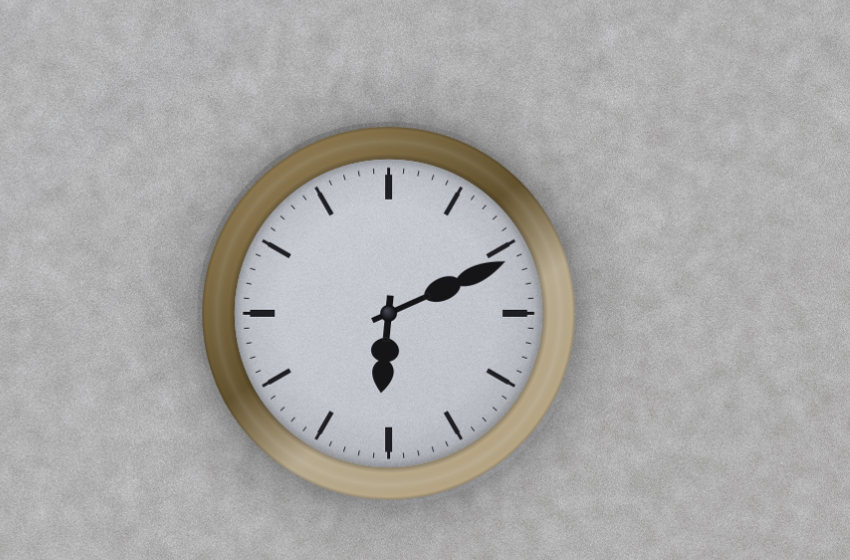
6:11
